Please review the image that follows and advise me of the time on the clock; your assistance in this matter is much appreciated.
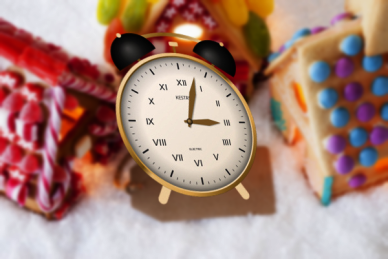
3:03
